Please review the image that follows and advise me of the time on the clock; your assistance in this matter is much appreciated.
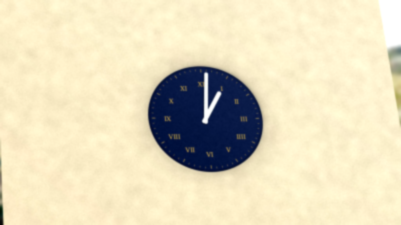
1:01
